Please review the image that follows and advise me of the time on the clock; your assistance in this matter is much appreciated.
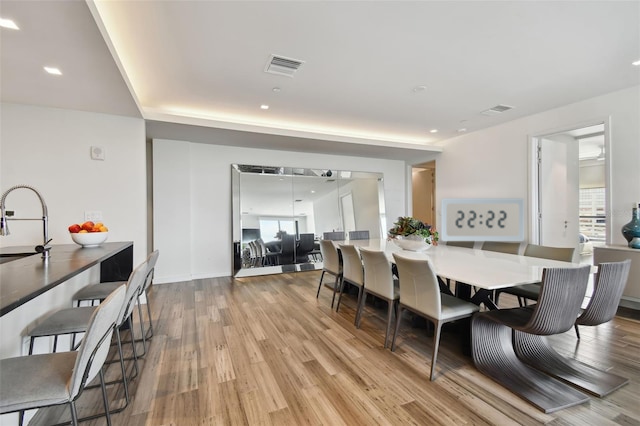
22:22
